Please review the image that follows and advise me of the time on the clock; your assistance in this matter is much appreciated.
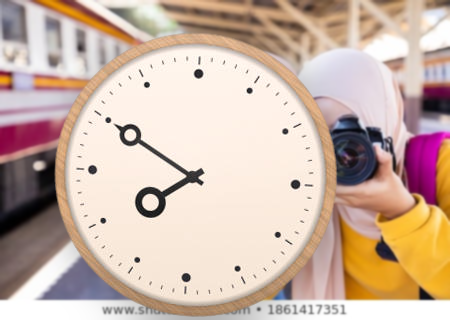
7:50
